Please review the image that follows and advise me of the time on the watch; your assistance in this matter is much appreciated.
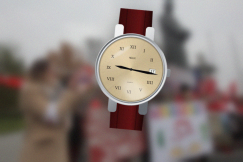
9:16
